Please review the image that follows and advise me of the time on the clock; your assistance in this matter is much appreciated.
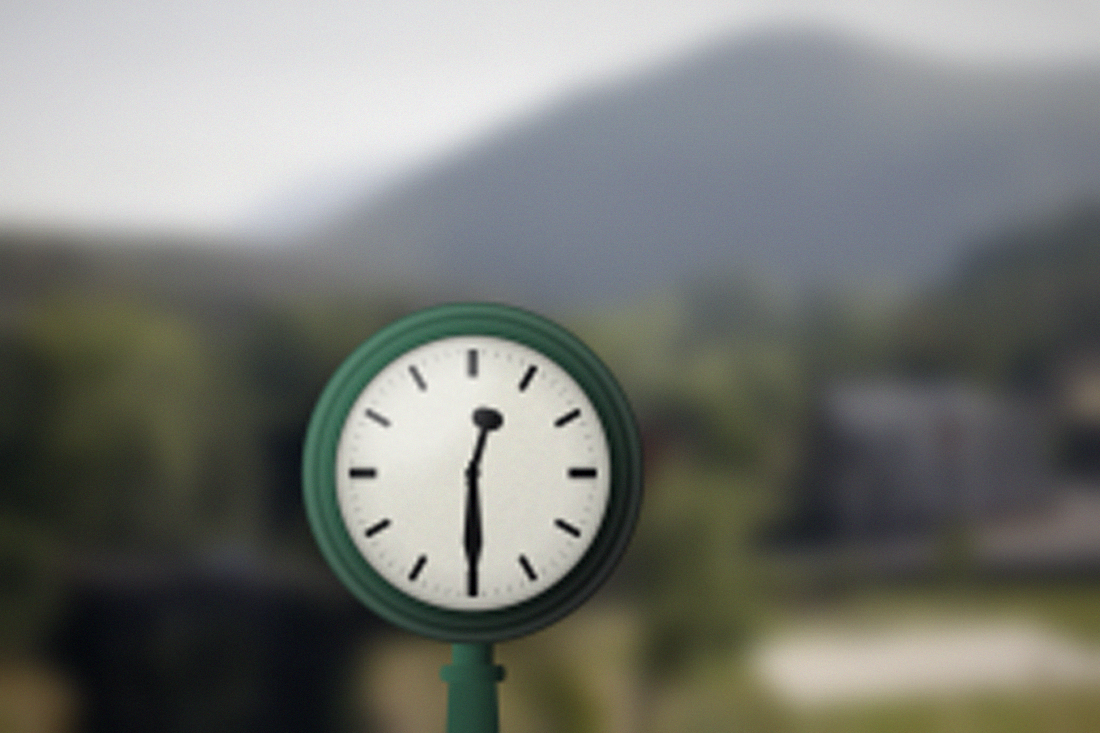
12:30
